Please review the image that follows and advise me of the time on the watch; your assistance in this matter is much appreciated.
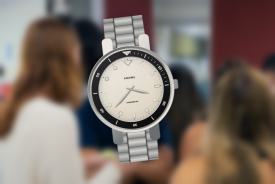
3:38
